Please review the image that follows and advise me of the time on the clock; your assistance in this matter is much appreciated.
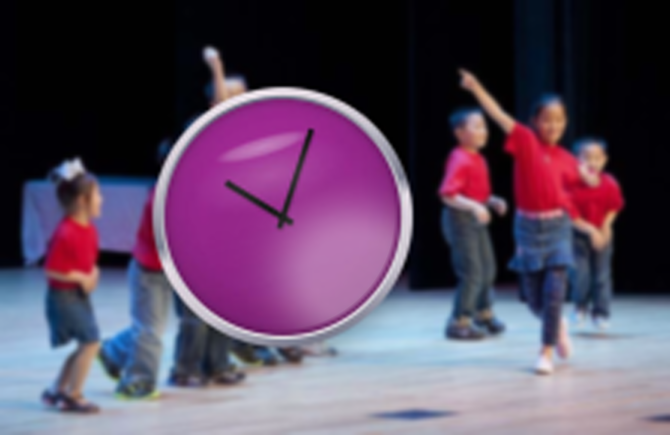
10:03
